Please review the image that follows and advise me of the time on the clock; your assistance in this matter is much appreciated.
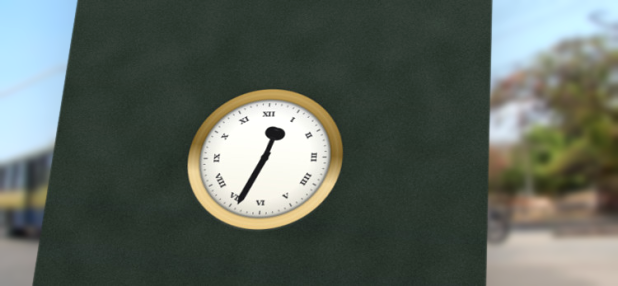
12:34
